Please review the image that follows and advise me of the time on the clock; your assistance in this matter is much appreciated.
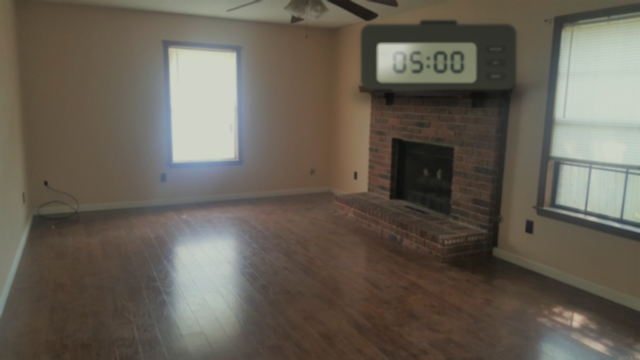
5:00
